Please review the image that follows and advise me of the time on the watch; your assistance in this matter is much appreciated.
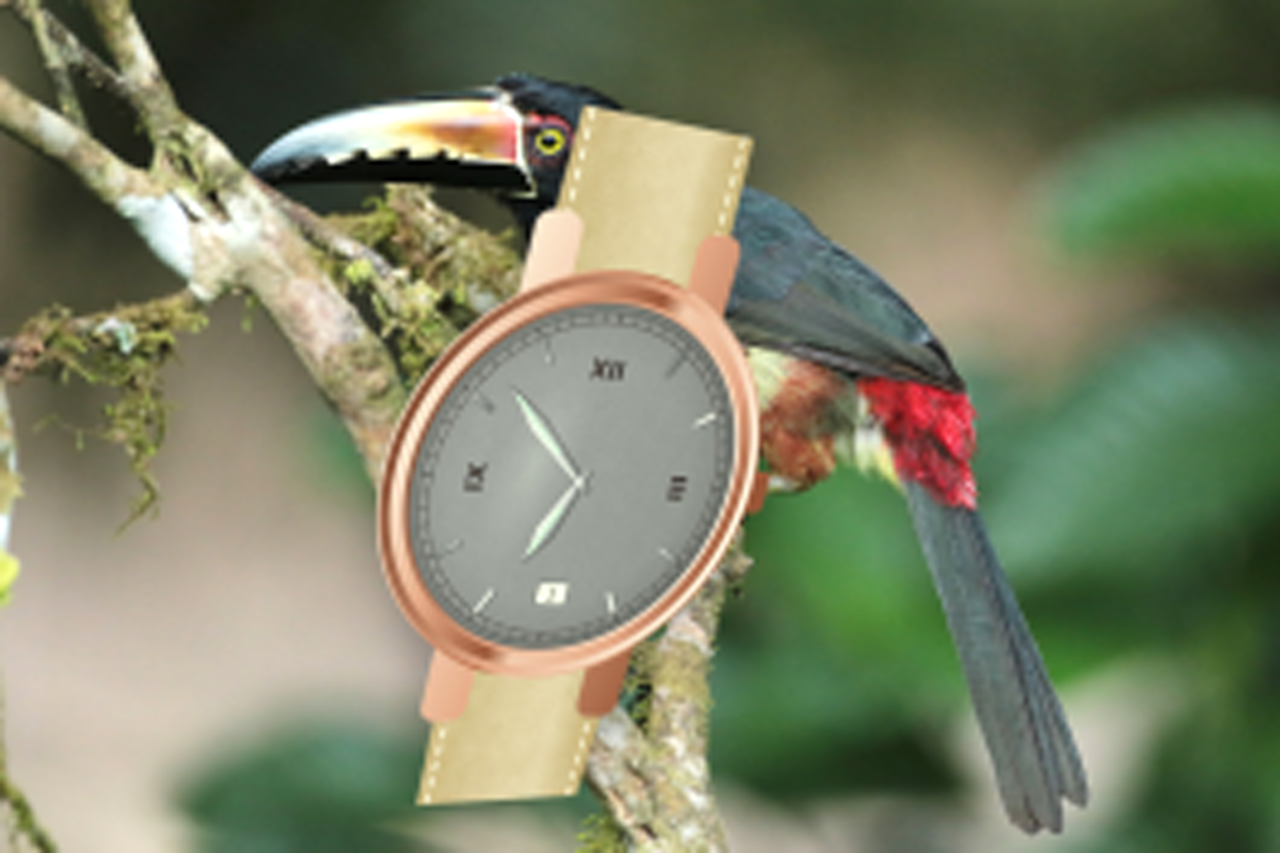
6:52
